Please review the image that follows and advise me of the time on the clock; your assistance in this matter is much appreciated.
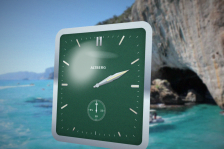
2:11
